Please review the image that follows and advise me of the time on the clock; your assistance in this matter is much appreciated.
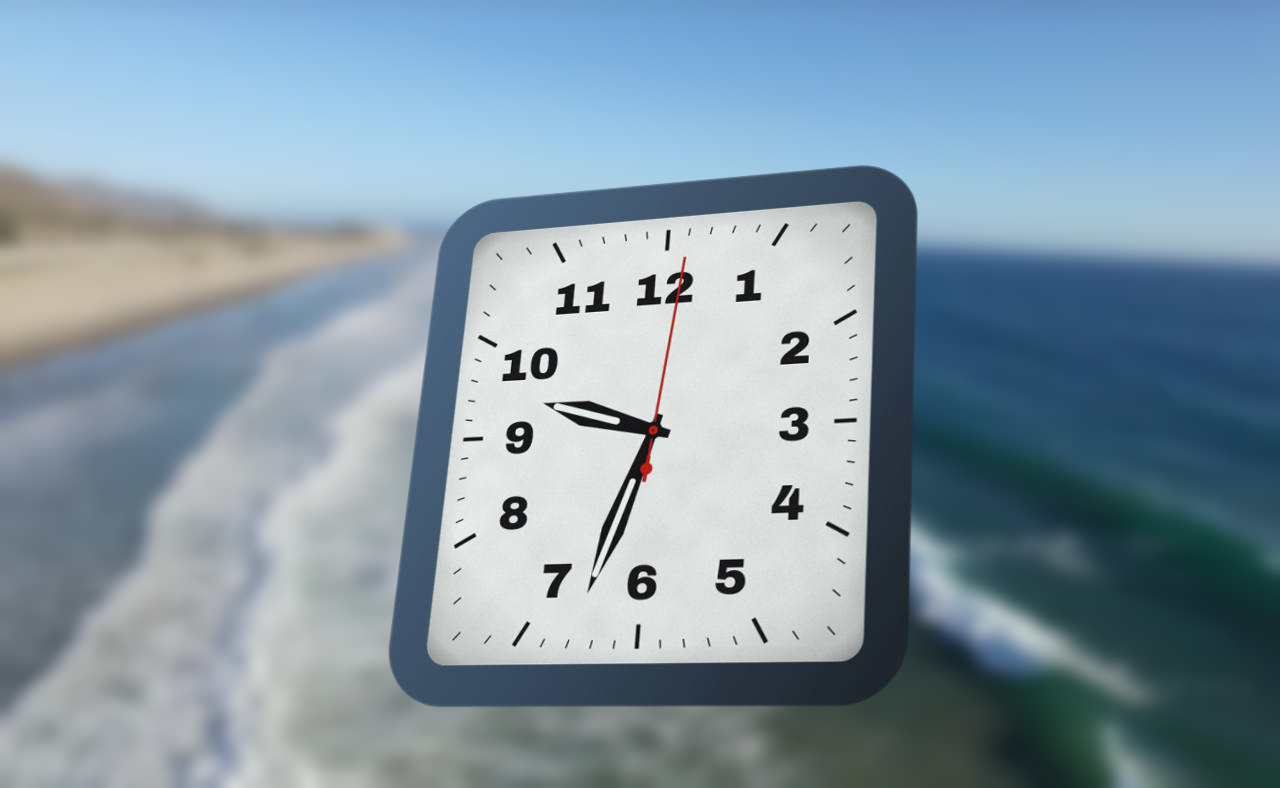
9:33:01
